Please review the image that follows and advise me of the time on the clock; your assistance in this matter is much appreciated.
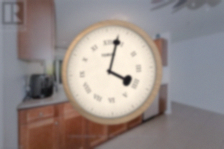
4:03
